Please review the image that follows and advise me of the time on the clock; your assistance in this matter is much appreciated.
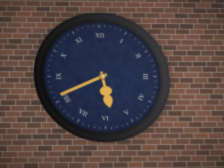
5:41
